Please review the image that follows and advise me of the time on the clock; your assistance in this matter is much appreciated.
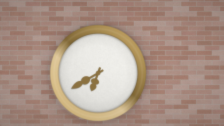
6:40
